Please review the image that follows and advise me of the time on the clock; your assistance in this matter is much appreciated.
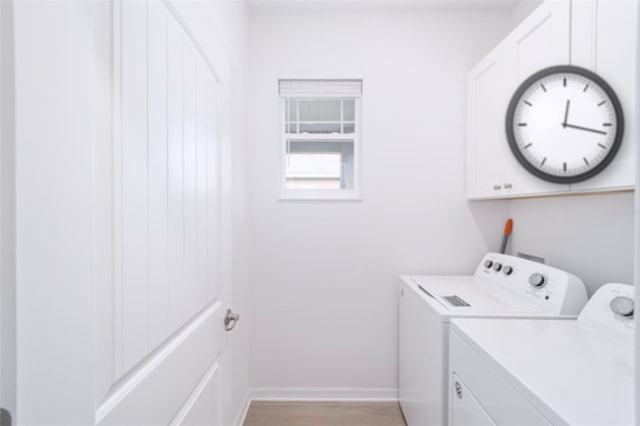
12:17
